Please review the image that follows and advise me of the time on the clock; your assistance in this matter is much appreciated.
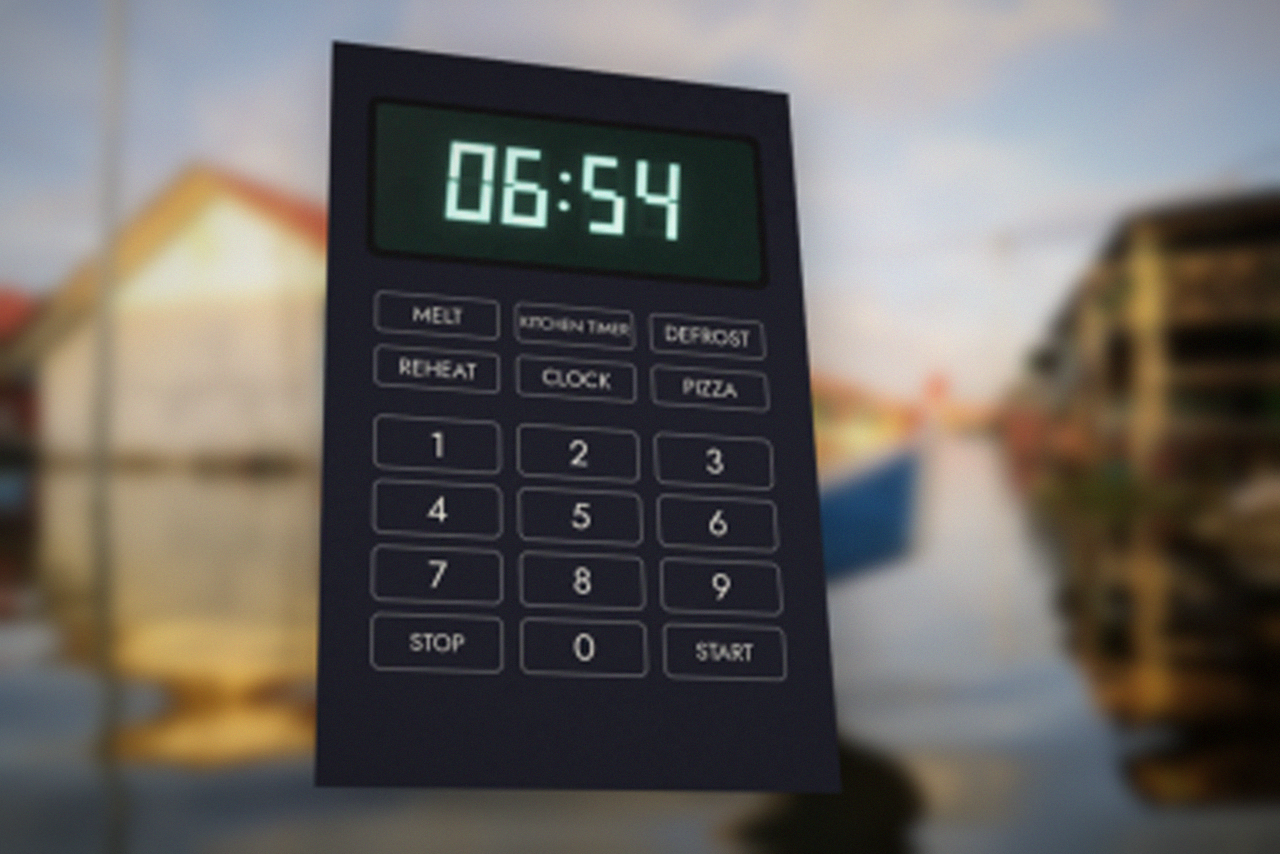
6:54
